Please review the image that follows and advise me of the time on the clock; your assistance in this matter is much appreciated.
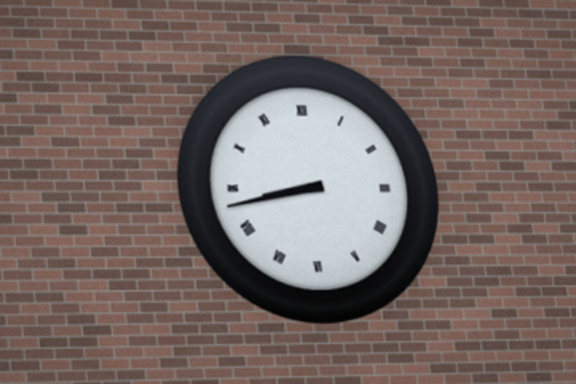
8:43
